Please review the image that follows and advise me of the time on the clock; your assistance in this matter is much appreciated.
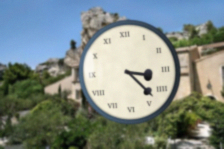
3:23
